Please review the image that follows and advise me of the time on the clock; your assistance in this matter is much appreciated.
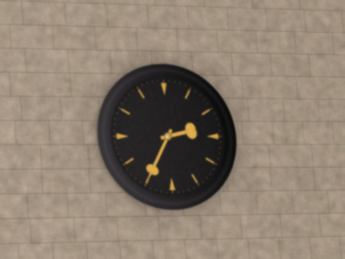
2:35
